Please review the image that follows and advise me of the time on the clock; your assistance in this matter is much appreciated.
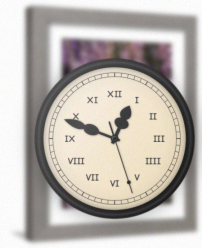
12:48:27
